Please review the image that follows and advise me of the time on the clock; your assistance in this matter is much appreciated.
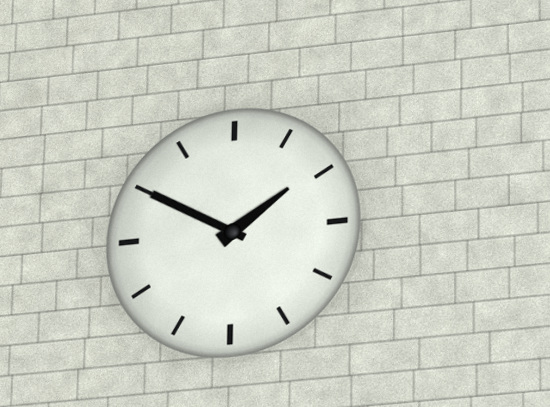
1:50
